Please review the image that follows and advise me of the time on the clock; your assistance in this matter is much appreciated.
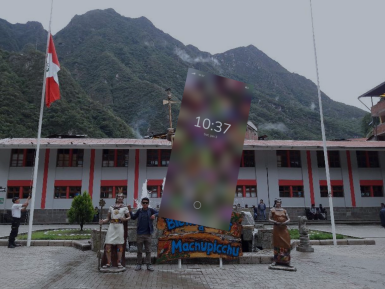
10:37
